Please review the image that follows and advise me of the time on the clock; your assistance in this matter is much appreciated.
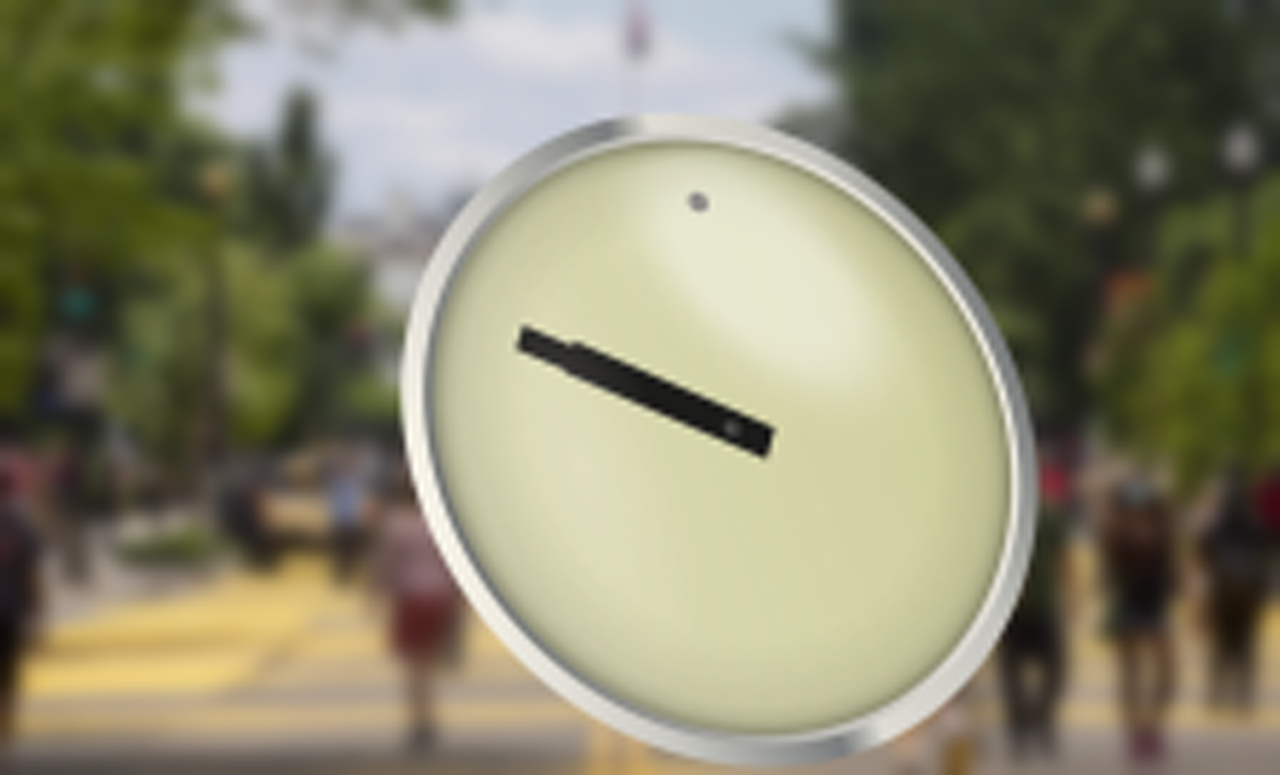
9:49
